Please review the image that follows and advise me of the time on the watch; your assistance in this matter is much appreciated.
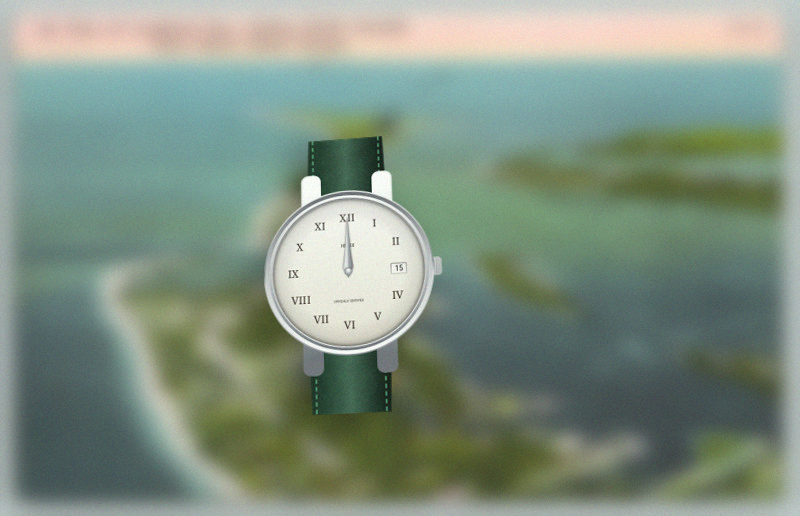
12:00
